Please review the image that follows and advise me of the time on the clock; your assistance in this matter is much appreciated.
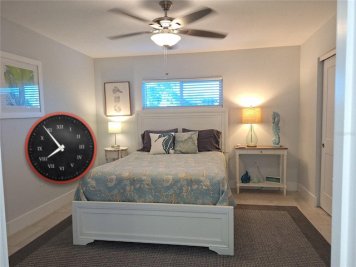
7:54
